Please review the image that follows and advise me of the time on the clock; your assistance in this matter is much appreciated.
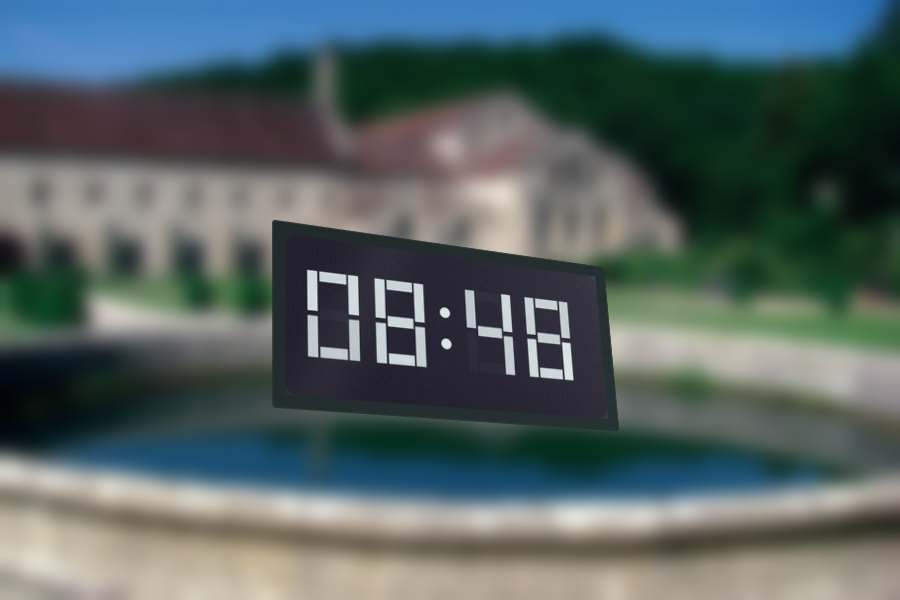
8:48
